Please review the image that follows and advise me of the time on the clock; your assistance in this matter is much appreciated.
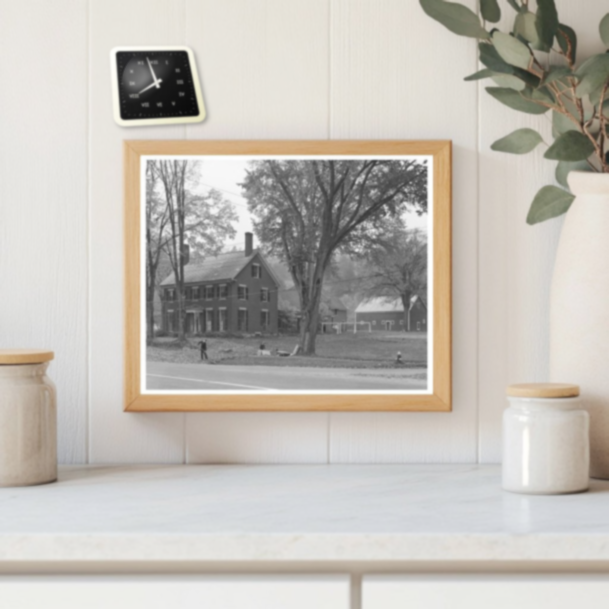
7:58
